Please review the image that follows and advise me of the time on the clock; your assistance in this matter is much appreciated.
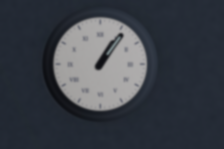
1:06
